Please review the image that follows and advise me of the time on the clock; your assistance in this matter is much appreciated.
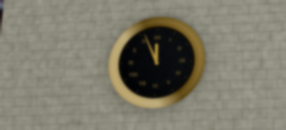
11:56
